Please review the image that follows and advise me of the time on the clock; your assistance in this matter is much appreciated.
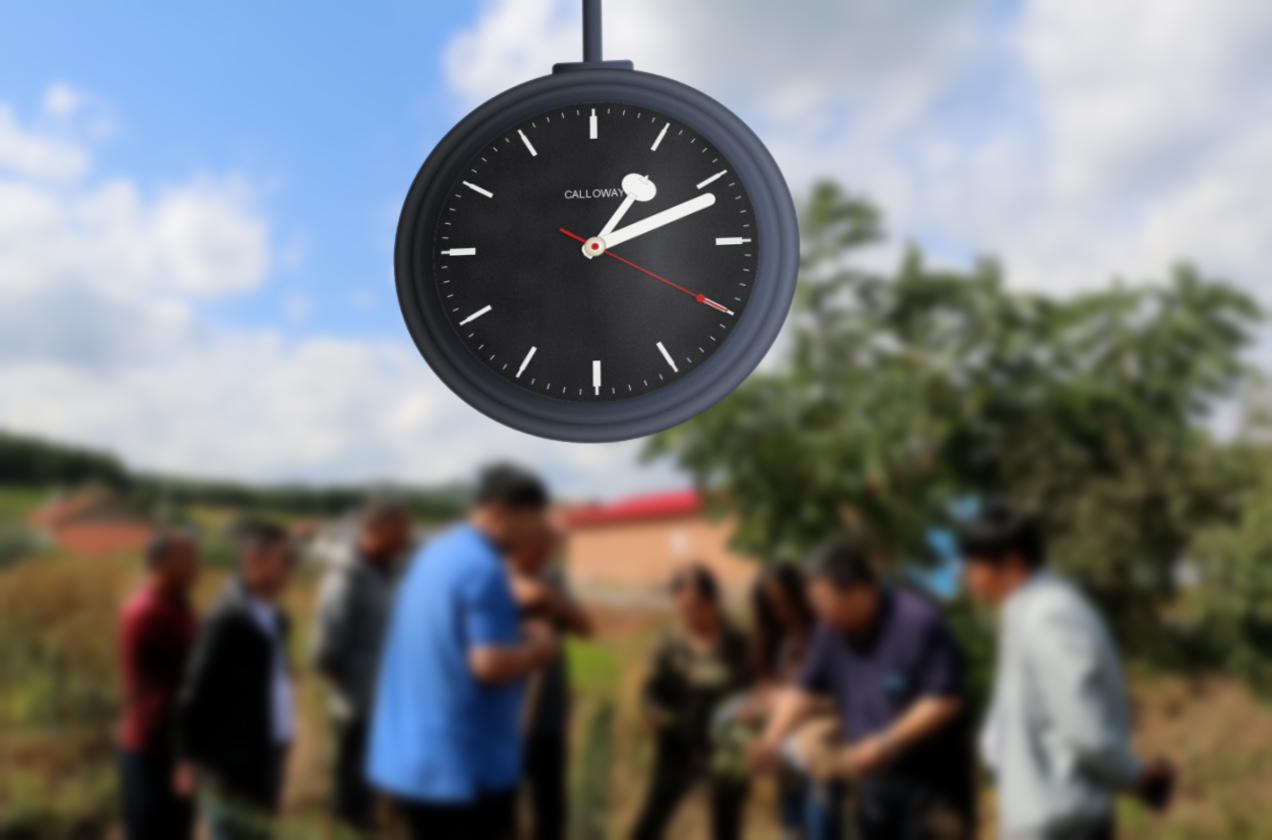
1:11:20
